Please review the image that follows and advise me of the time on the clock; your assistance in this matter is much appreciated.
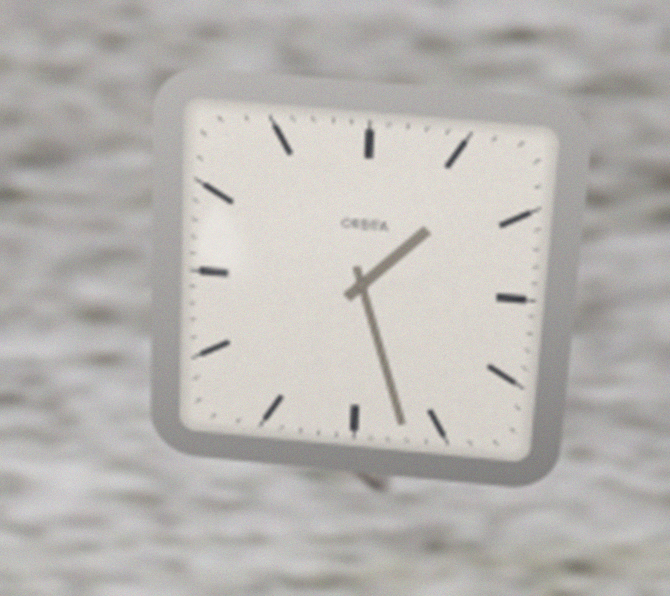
1:27
